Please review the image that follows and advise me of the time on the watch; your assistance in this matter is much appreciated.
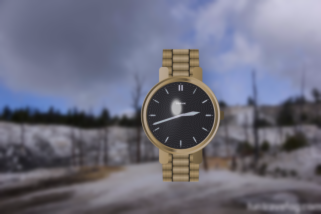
2:42
